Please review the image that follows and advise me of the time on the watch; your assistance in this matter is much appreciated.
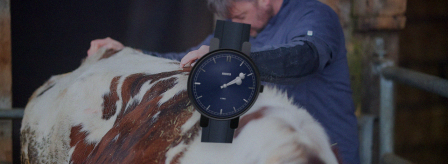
2:09
